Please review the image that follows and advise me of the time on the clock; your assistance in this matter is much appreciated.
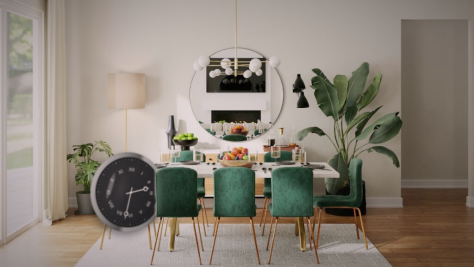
2:32
